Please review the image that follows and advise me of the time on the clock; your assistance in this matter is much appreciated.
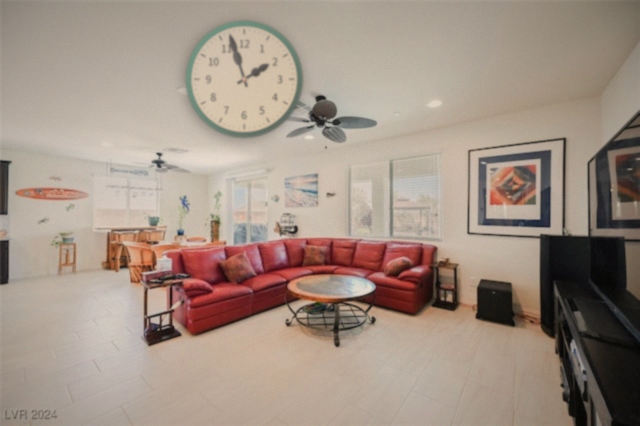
1:57
